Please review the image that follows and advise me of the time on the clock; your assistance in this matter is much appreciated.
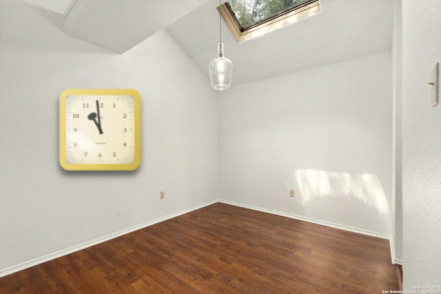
10:59
